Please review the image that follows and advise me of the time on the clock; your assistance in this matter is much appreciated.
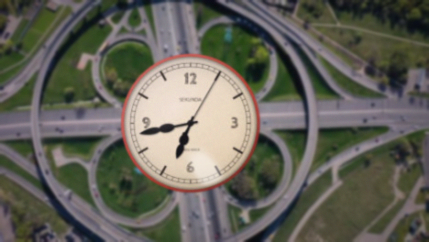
6:43:05
